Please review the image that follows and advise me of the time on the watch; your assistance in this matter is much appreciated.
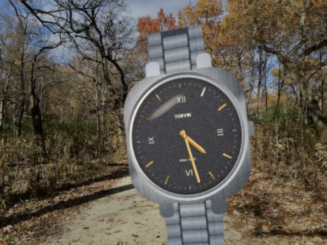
4:28
